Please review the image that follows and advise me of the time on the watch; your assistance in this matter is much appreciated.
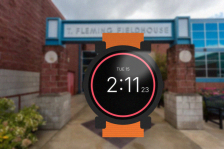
2:11
